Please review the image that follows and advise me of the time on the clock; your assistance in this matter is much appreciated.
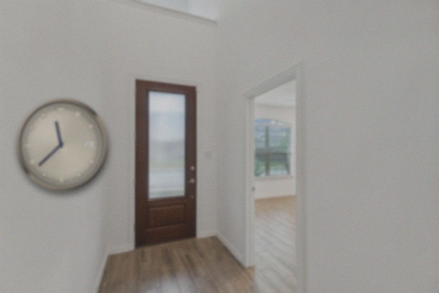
11:38
